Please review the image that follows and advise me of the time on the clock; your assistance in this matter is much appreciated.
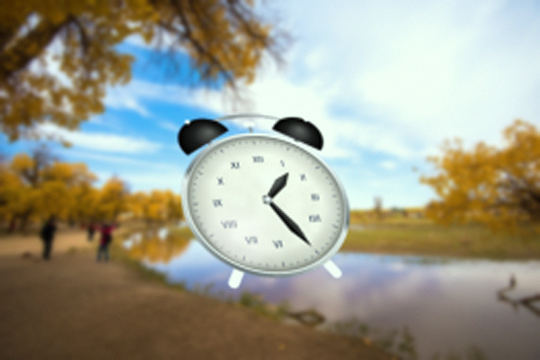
1:25
